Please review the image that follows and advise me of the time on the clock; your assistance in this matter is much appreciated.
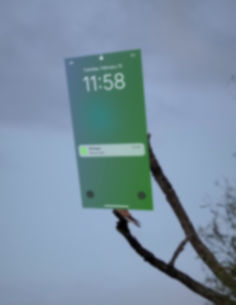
11:58
